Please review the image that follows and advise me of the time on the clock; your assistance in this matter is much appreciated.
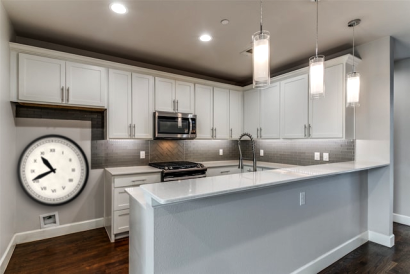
10:41
